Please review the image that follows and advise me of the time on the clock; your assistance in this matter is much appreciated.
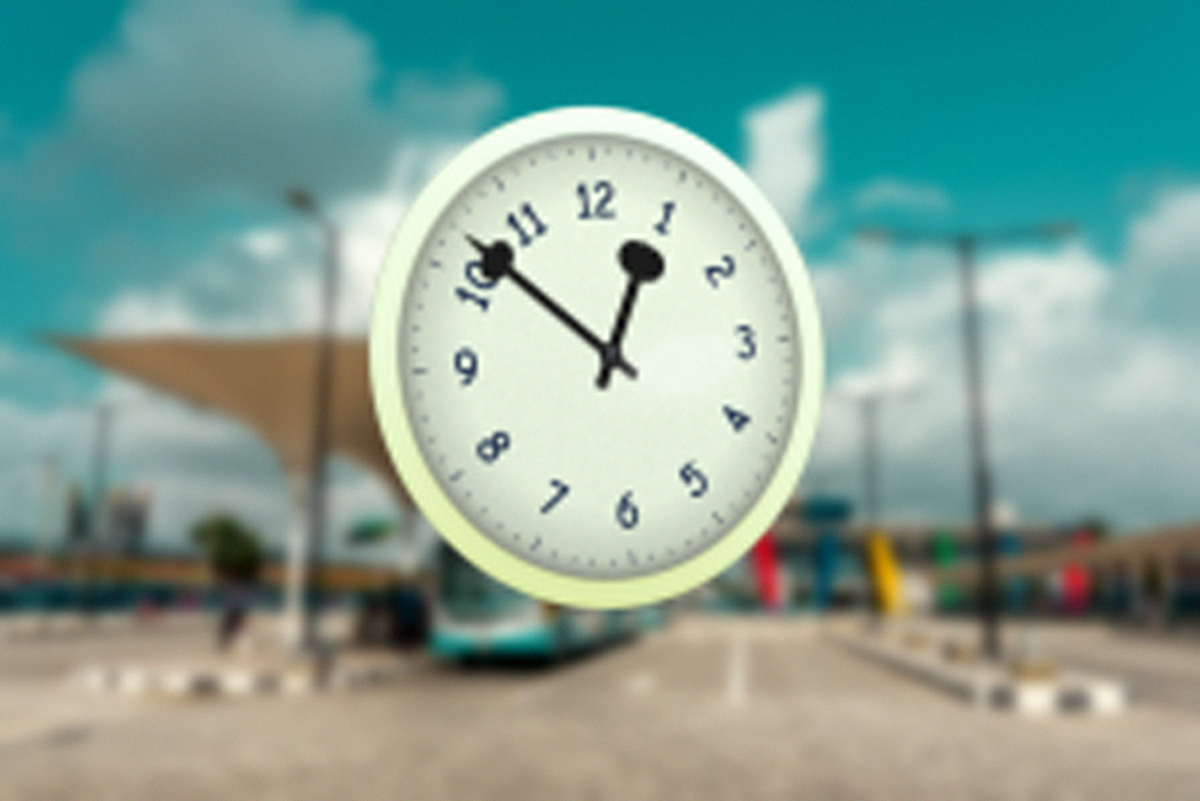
12:52
